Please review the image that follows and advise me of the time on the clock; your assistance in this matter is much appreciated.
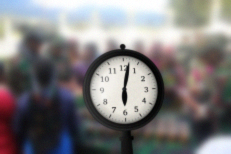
6:02
